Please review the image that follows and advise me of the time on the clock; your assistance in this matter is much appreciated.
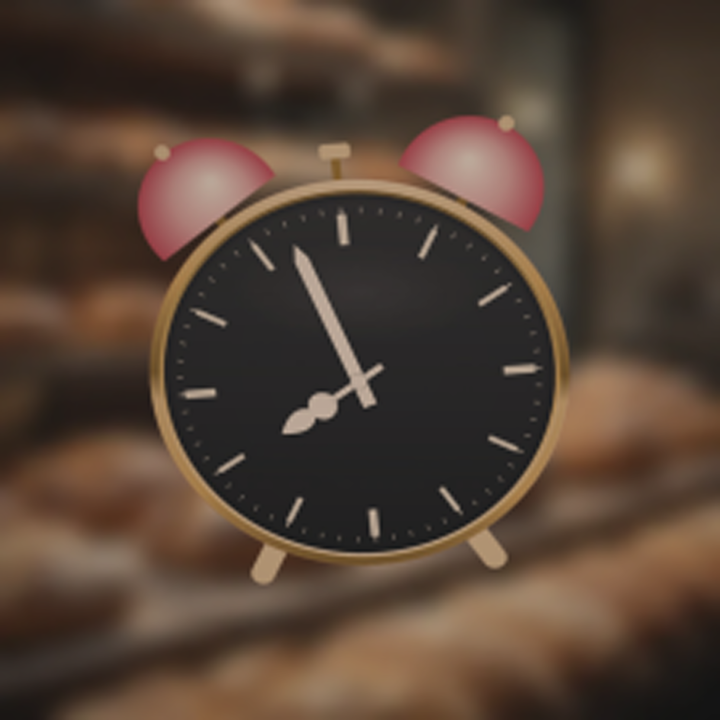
7:57
